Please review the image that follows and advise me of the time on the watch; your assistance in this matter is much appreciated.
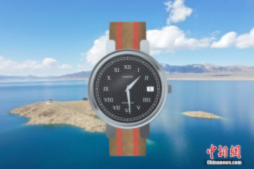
1:29
